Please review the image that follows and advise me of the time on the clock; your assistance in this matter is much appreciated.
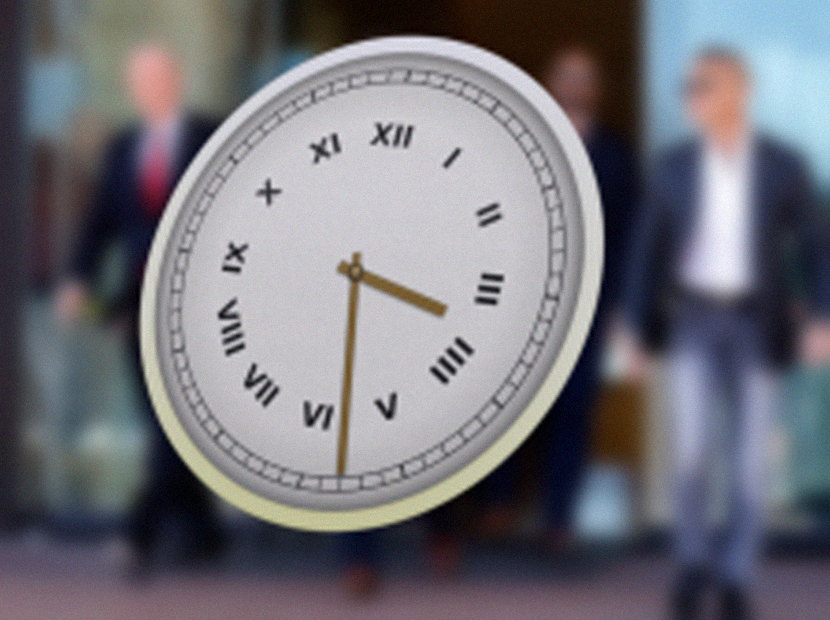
3:28
